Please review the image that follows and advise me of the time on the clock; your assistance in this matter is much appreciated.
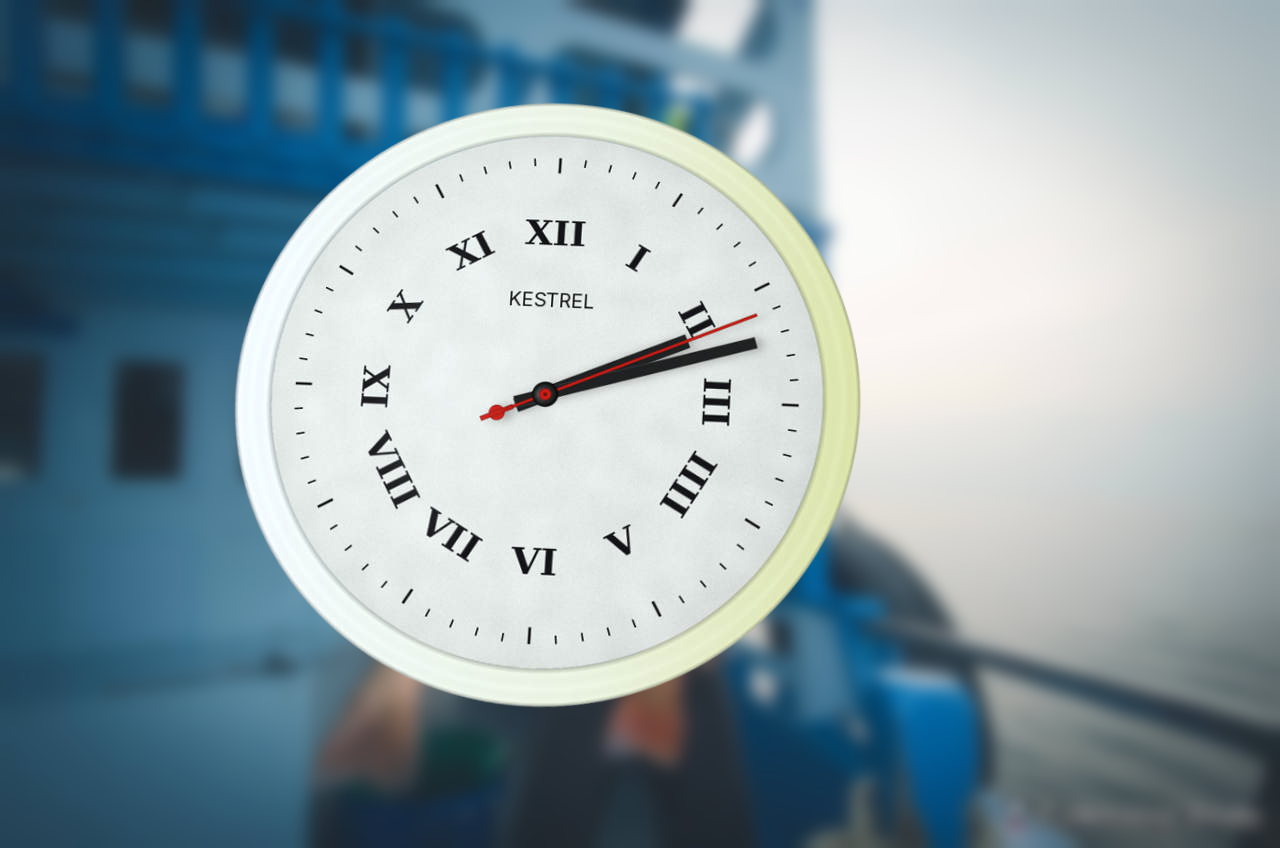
2:12:11
